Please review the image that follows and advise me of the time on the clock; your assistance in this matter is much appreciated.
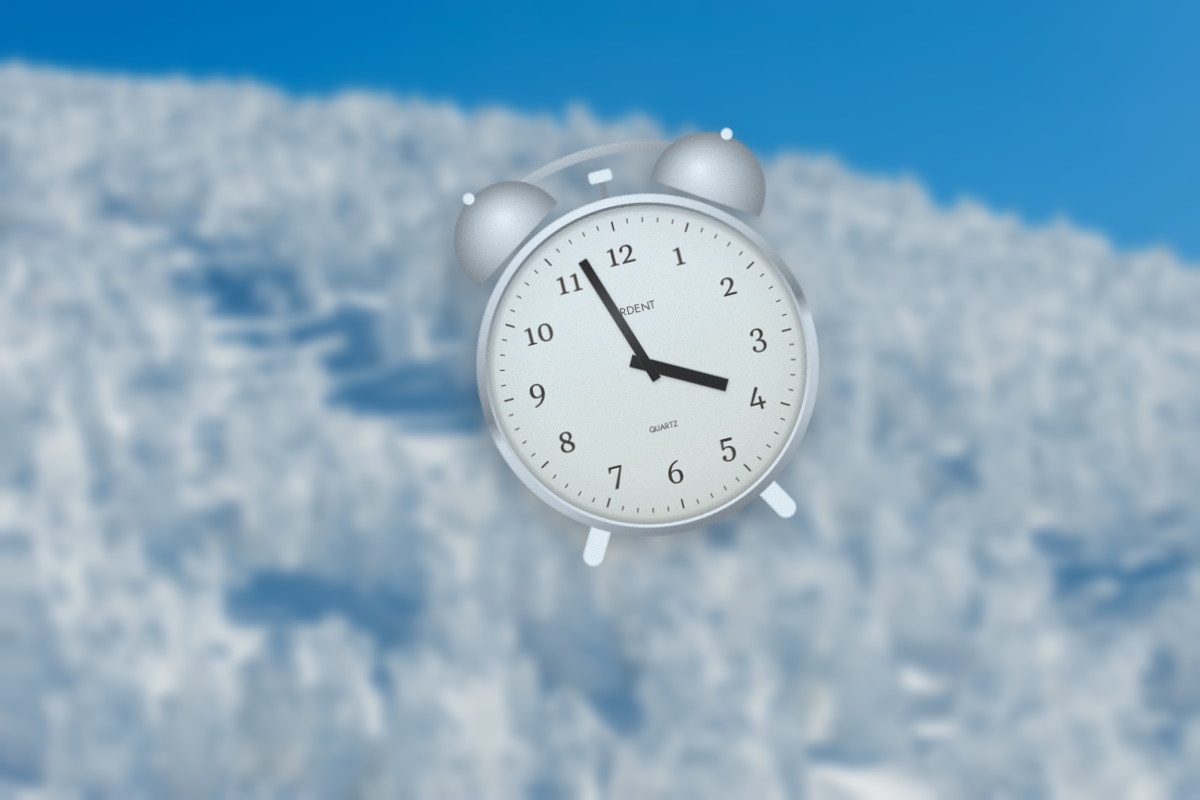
3:57
